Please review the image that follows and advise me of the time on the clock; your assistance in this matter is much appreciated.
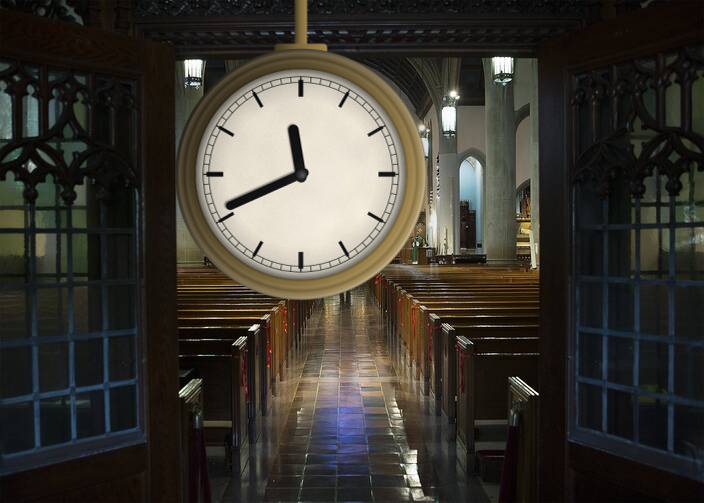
11:41
